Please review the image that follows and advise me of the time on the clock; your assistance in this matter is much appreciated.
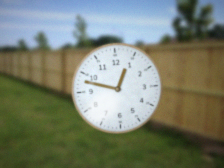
12:48
